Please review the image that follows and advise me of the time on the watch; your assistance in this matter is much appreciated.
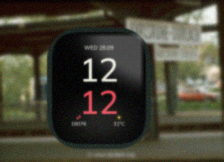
12:12
